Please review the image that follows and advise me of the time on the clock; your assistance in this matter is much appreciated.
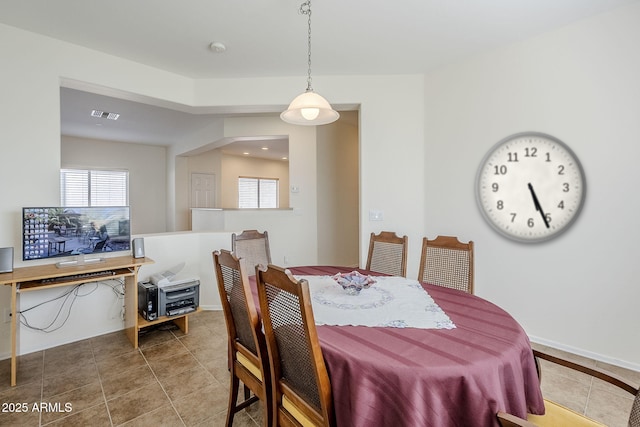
5:26
